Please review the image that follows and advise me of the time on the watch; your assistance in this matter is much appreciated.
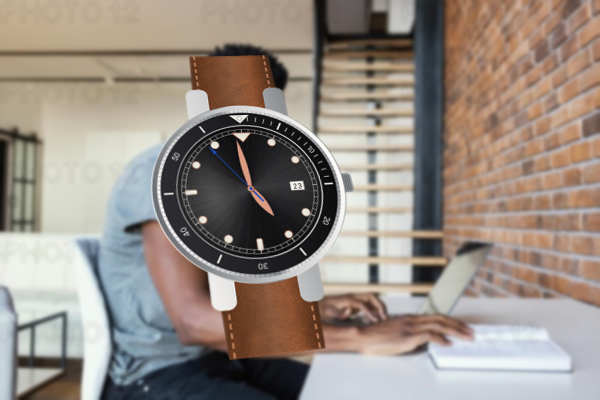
4:58:54
